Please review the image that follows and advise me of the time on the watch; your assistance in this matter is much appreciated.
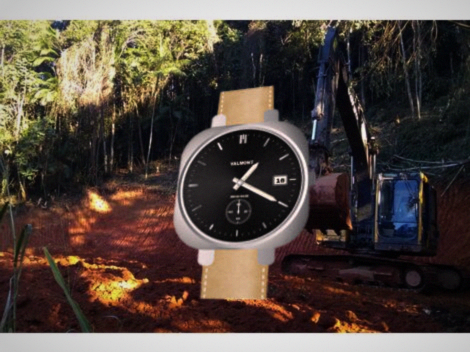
1:20
